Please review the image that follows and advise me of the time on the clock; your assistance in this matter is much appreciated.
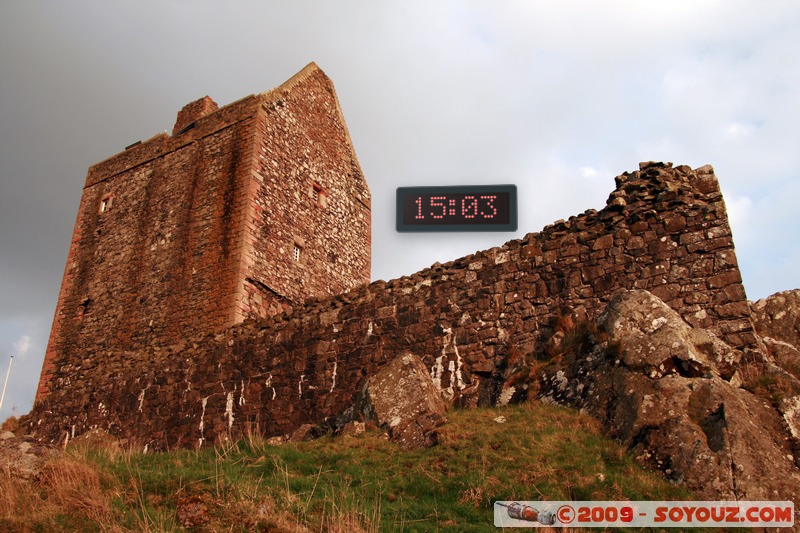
15:03
